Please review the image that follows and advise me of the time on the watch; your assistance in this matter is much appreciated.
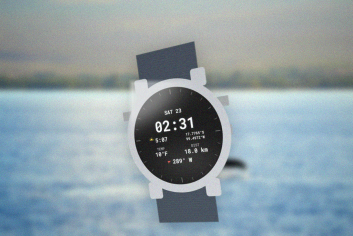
2:31
